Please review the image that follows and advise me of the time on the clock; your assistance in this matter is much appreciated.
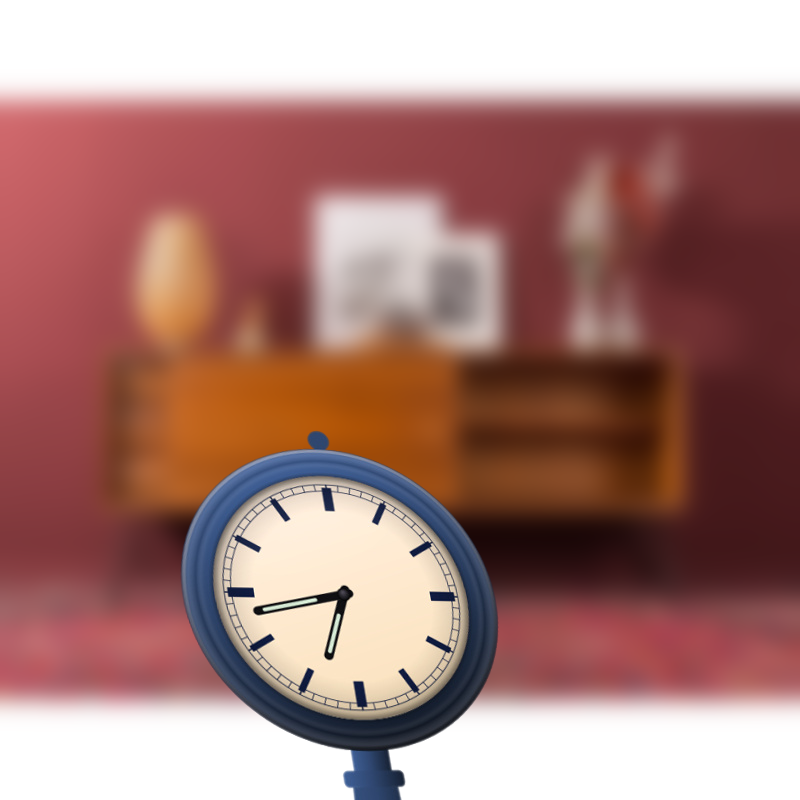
6:43
